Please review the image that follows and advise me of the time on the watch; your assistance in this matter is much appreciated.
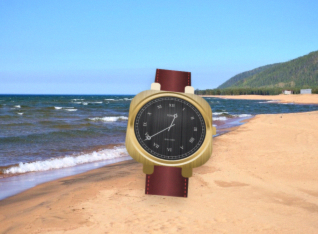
12:39
